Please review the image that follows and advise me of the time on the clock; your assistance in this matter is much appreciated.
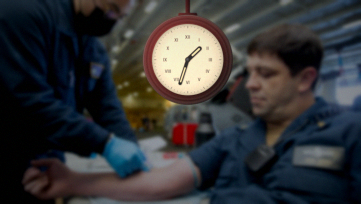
1:33
